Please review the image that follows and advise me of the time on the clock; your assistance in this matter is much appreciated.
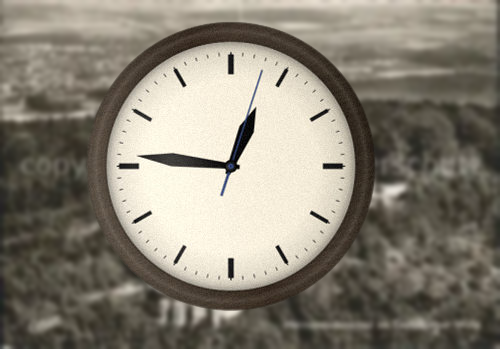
12:46:03
